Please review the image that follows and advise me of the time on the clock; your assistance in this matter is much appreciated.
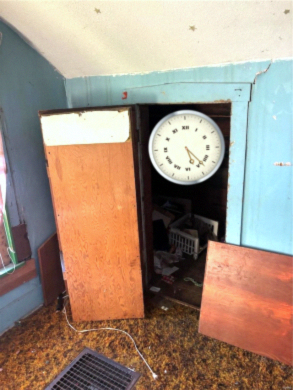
5:23
